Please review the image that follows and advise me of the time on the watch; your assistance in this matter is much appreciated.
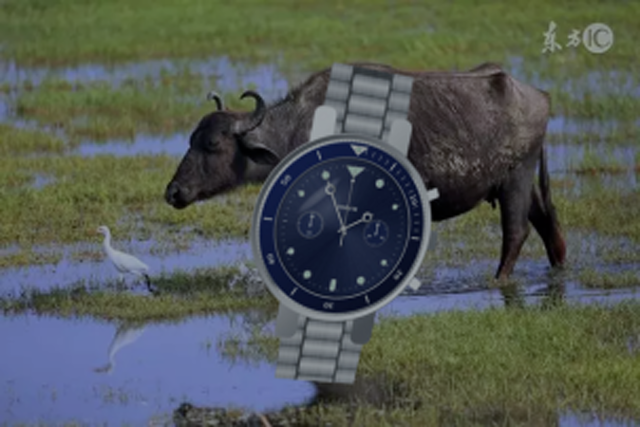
1:55
